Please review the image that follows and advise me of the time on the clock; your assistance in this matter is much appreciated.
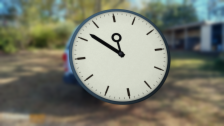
11:52
